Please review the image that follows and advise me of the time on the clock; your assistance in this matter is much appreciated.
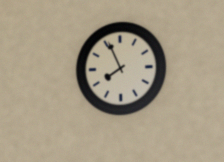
7:56
